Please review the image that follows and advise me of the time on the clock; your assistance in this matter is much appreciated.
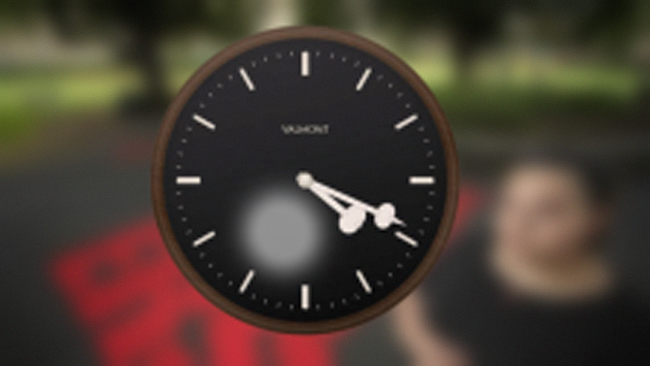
4:19
